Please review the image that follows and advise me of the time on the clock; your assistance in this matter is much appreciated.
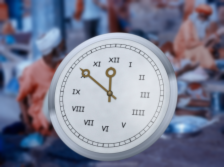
11:51
